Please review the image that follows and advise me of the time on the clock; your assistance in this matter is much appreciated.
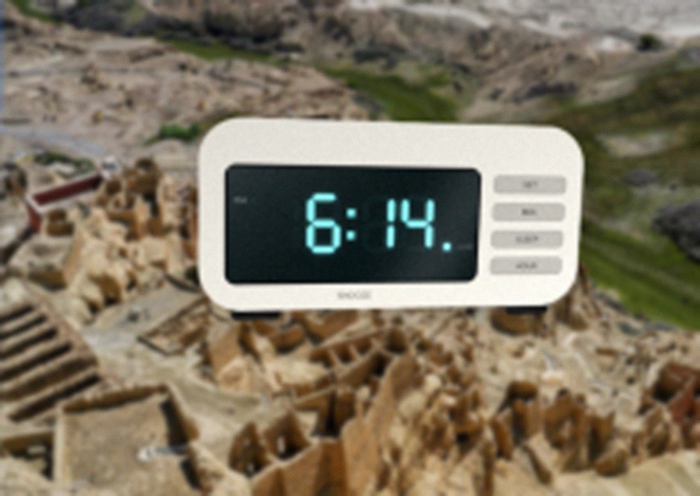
6:14
